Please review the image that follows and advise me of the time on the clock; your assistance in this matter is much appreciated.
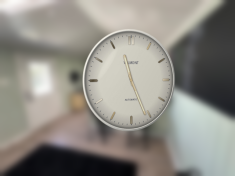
11:26
